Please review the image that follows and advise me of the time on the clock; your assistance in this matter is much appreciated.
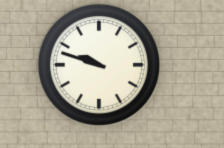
9:48
